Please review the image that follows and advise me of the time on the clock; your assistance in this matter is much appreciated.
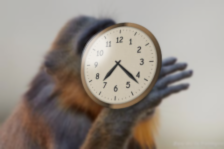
7:22
